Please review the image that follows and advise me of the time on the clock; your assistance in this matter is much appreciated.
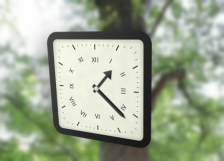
1:22
